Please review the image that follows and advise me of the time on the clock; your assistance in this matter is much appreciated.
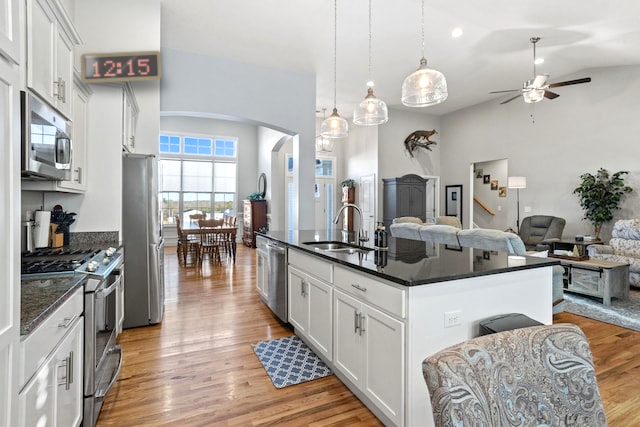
12:15
